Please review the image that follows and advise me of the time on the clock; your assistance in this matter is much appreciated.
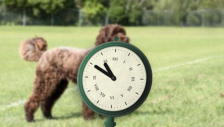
10:50
